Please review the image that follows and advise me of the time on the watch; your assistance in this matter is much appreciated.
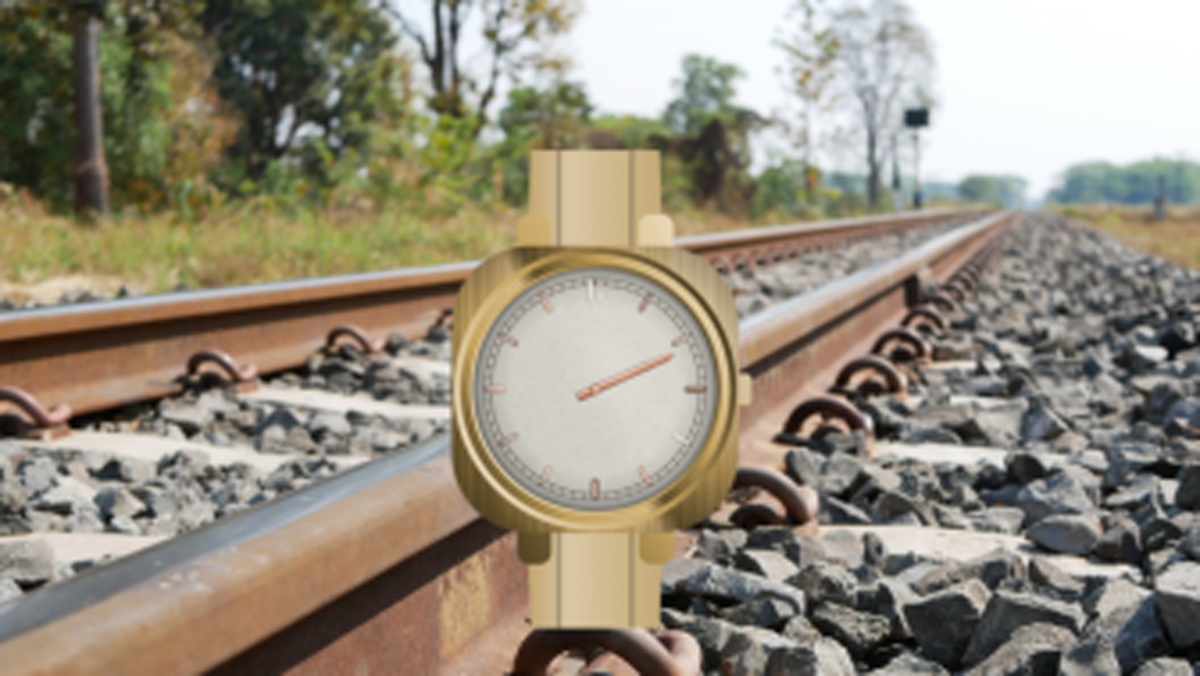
2:11
